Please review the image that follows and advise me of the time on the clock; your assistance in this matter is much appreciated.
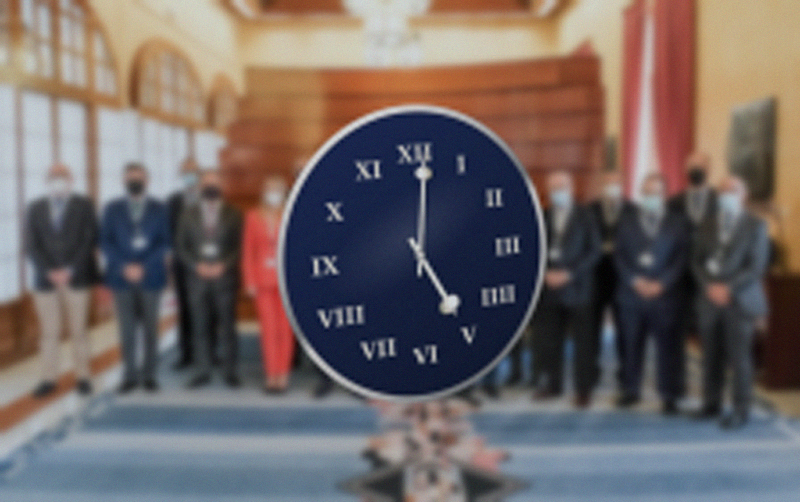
5:01
